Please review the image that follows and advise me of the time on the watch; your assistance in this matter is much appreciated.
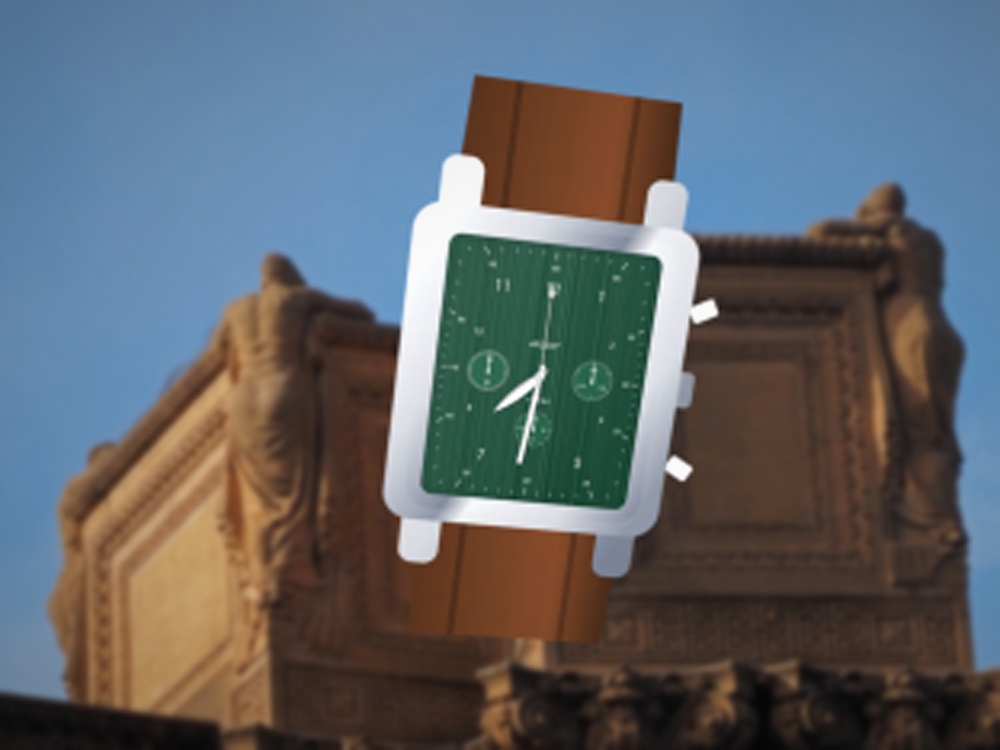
7:31
